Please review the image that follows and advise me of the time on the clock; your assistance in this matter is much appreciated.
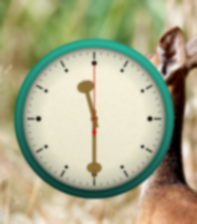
11:30:00
